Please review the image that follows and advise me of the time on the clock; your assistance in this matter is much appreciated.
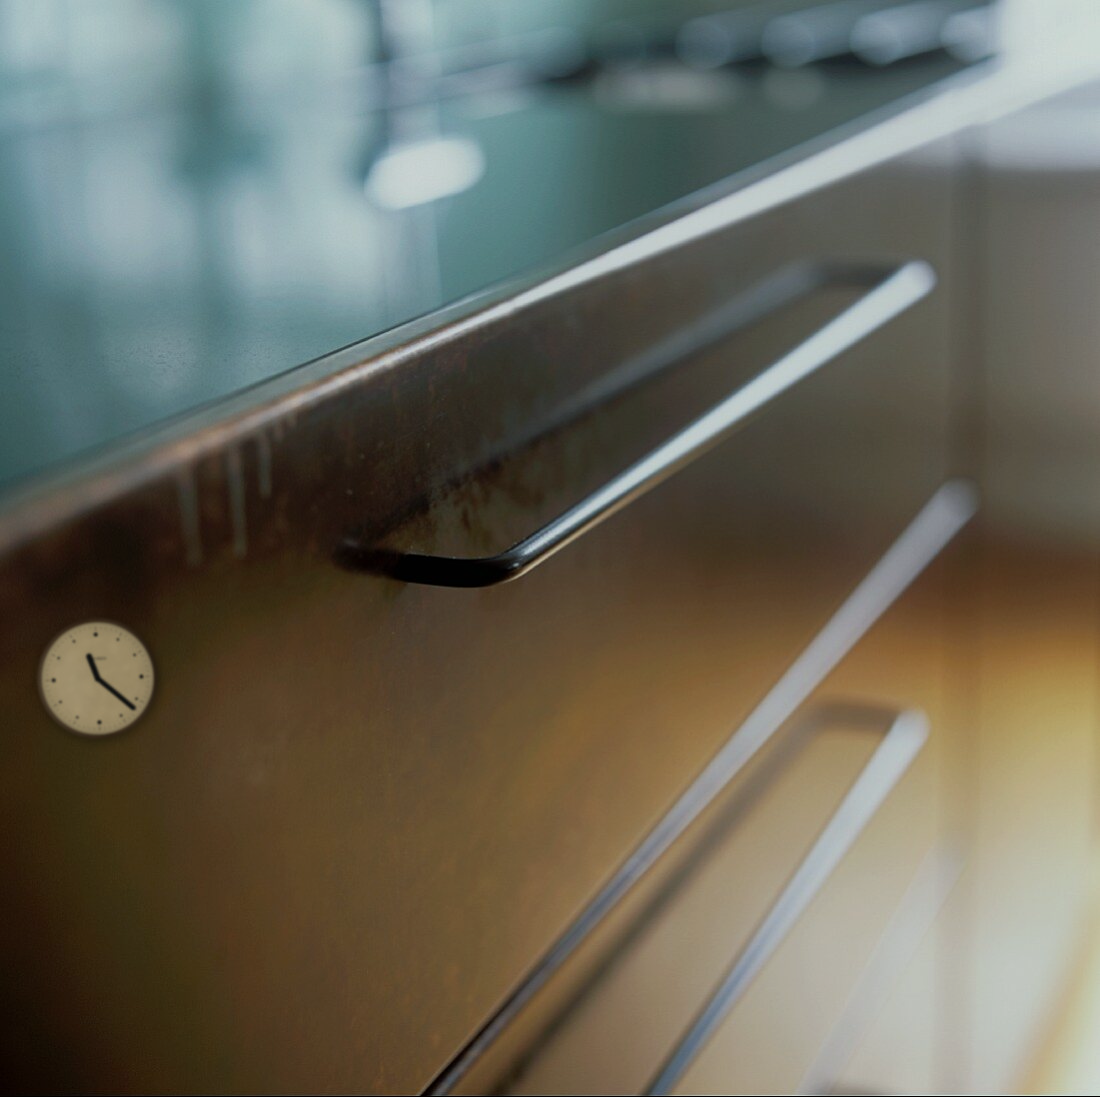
11:22
